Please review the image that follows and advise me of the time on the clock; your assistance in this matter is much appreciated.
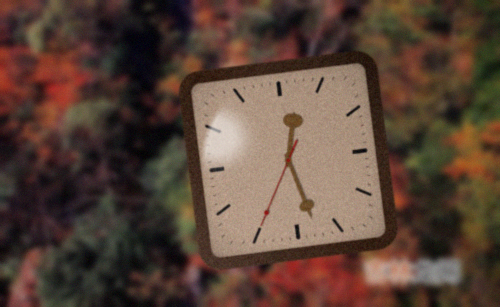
12:27:35
